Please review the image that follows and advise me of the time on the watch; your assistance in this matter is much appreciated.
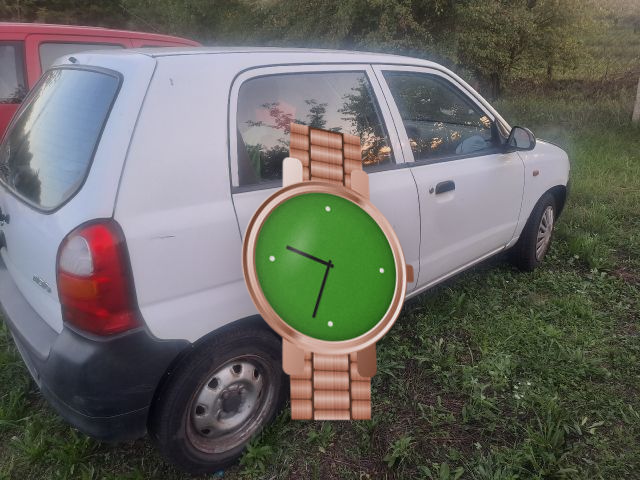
9:33
